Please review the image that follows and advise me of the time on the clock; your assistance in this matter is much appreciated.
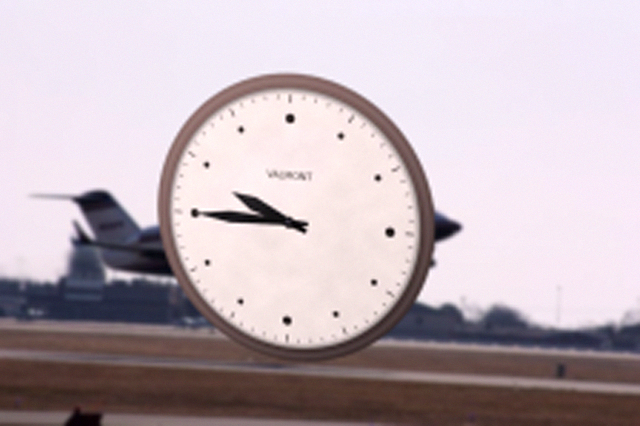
9:45
